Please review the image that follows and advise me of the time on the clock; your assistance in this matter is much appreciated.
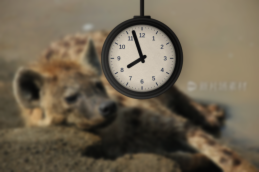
7:57
